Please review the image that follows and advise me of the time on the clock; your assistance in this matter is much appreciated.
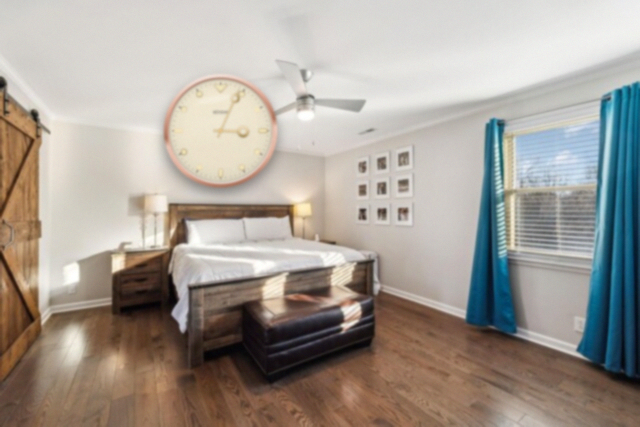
3:04
